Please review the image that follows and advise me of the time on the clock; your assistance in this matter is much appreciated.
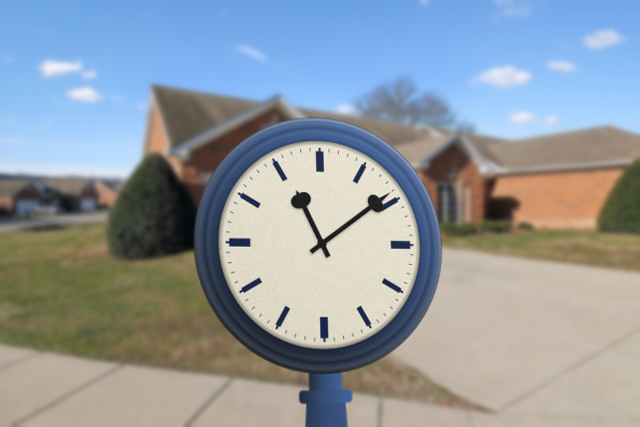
11:09
